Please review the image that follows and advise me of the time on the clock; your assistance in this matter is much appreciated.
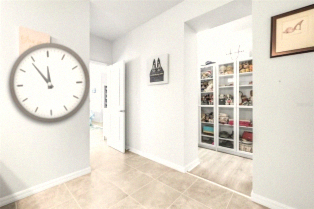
11:54
